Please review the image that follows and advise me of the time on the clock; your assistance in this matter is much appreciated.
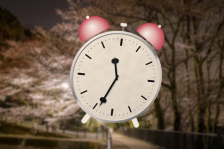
11:34
